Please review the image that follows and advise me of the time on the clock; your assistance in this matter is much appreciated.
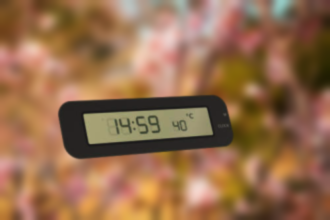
14:59
